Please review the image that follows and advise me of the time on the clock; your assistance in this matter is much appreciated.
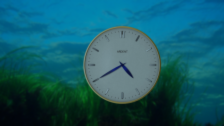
4:40
